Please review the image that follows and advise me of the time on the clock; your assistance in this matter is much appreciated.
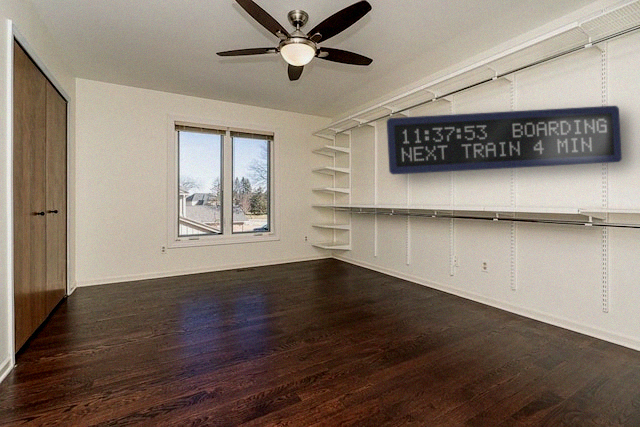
11:37:53
